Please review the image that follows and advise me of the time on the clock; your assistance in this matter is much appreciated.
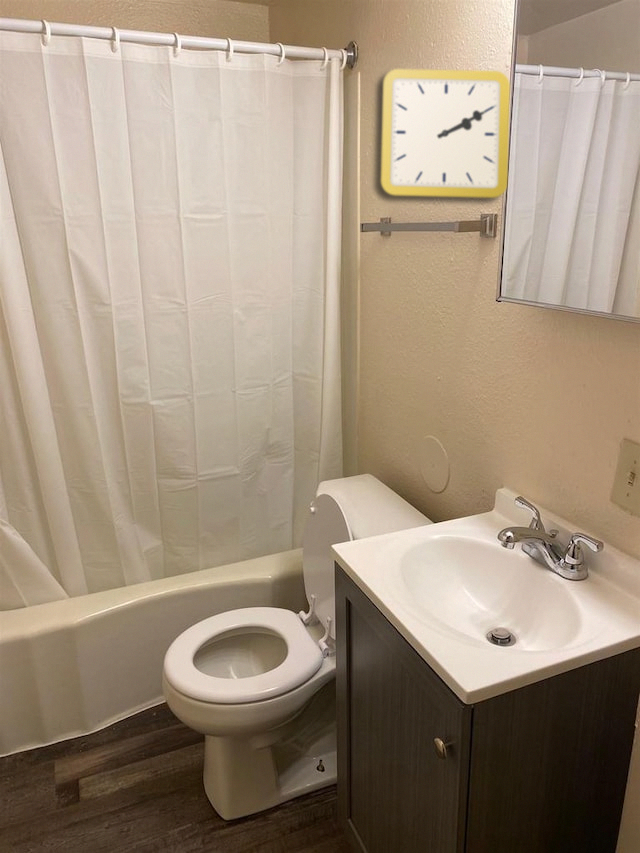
2:10
